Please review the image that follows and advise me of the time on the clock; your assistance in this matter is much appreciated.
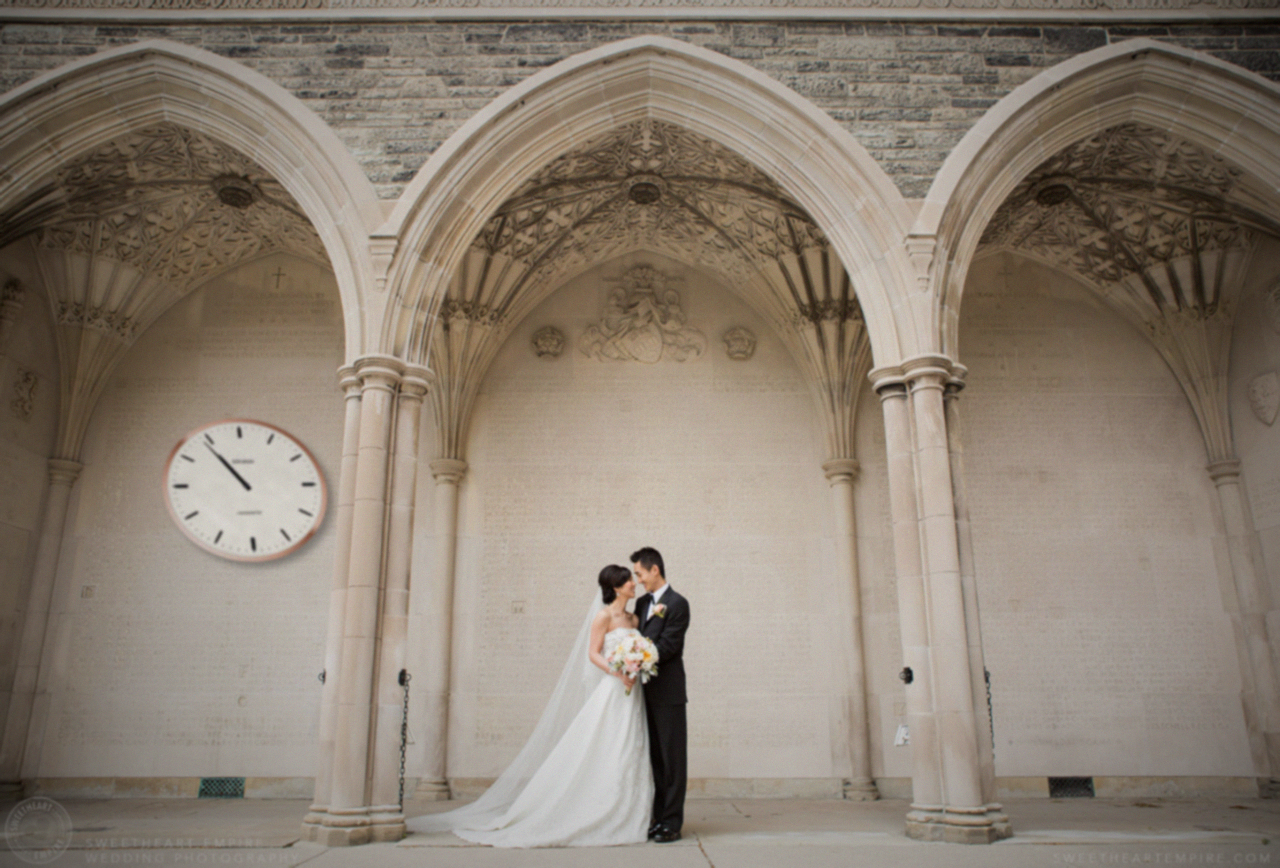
10:54
